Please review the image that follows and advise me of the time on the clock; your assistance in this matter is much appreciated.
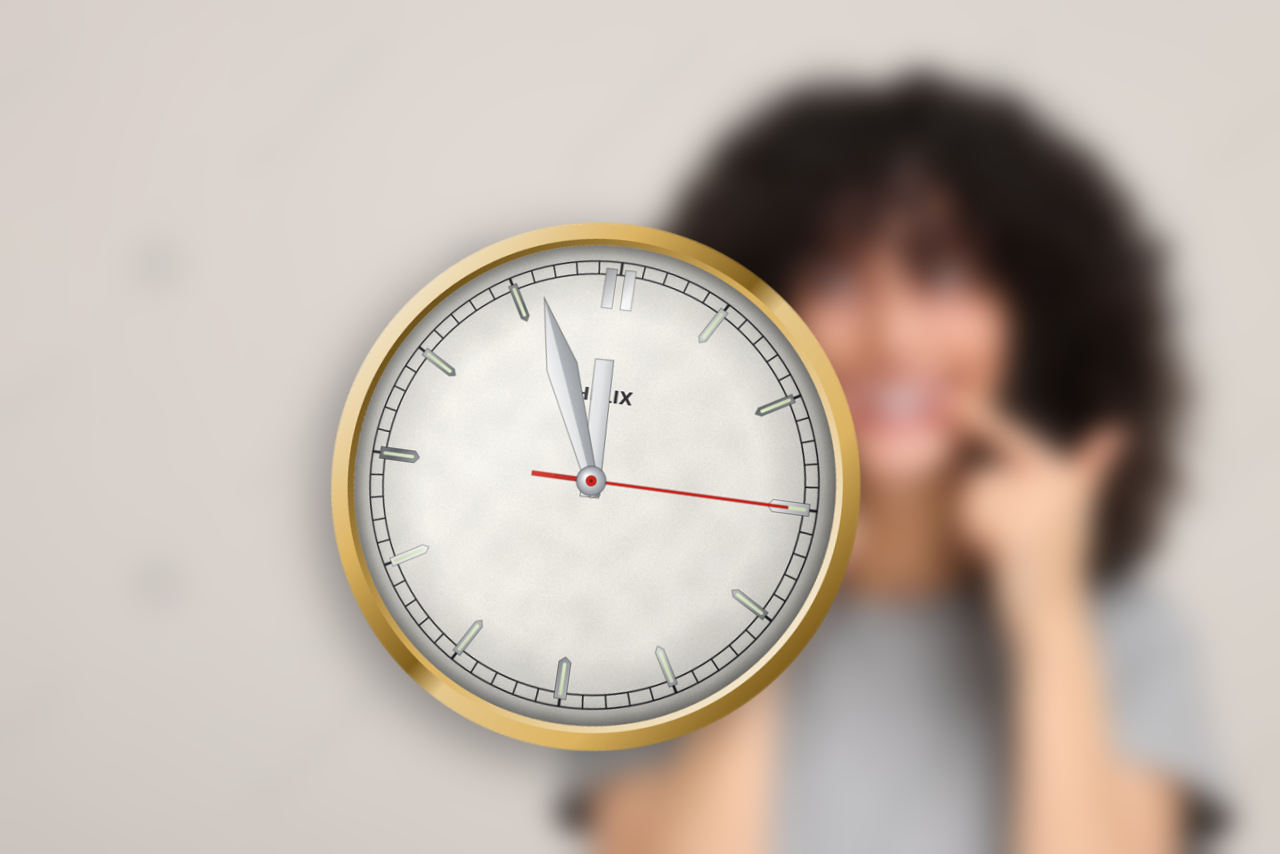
11:56:15
